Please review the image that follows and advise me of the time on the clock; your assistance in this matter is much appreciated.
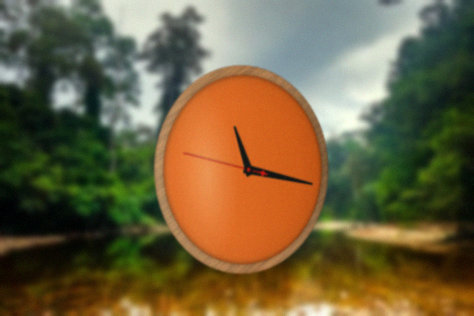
11:16:47
